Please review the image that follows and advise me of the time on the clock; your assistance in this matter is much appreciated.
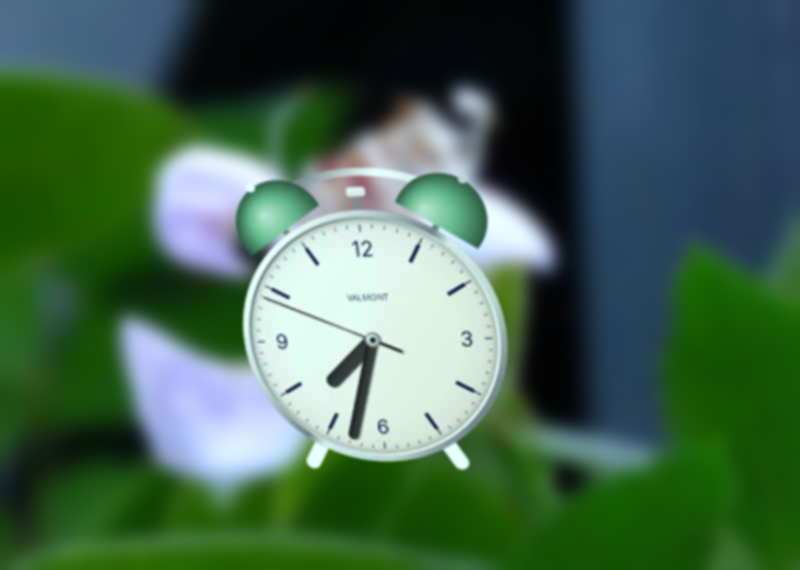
7:32:49
